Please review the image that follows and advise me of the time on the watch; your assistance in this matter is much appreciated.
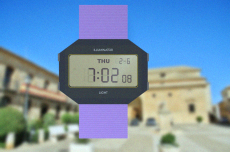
7:02:08
